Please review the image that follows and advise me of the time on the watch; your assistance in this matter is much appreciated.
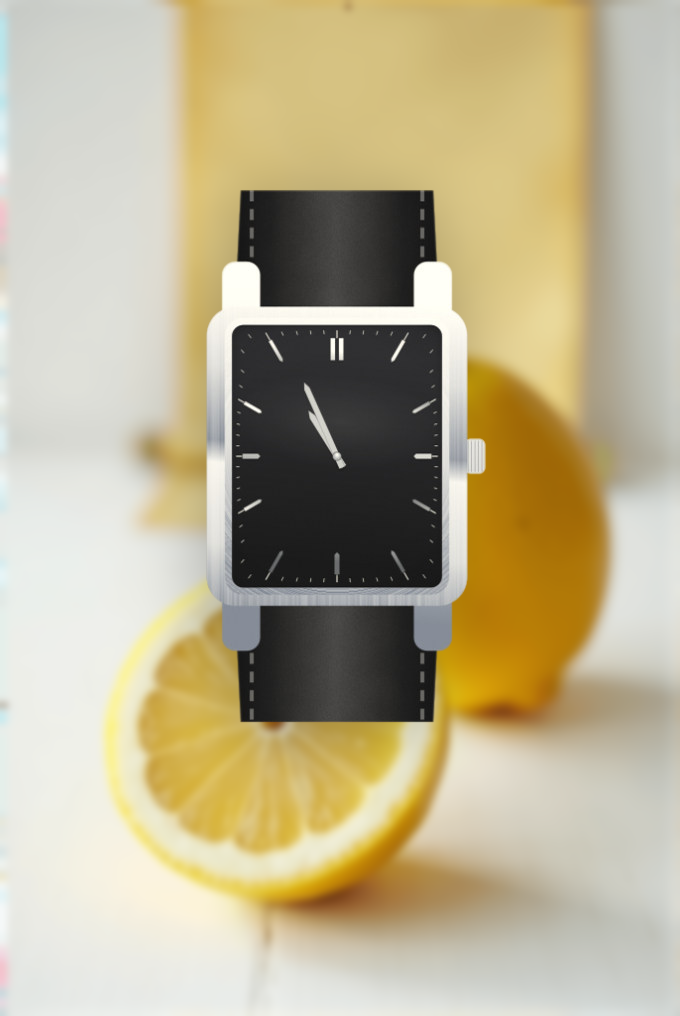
10:56
